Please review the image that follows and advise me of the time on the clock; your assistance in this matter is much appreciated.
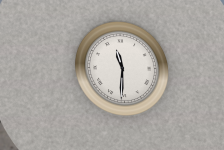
11:31
